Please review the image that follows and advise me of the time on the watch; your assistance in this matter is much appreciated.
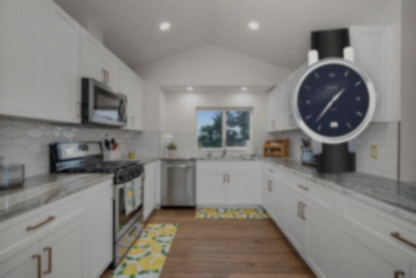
1:37
